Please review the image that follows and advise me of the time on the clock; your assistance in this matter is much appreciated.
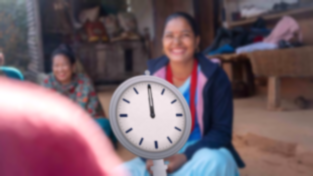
12:00
